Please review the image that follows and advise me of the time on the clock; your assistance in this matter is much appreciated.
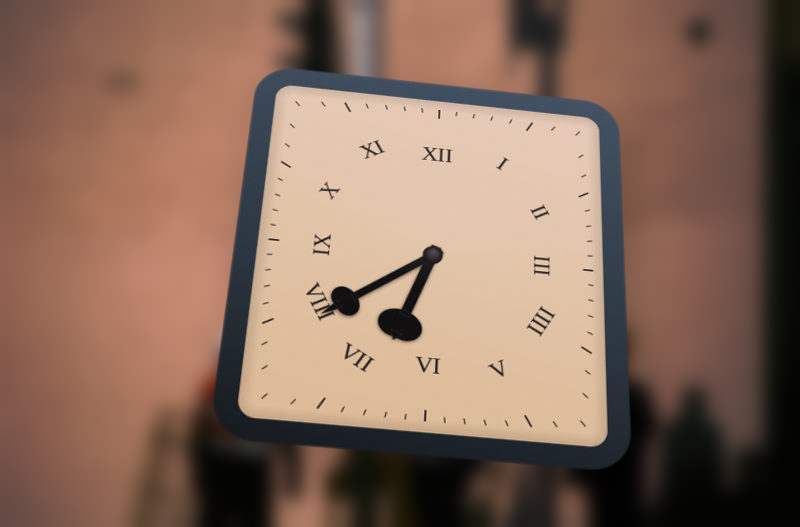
6:39
